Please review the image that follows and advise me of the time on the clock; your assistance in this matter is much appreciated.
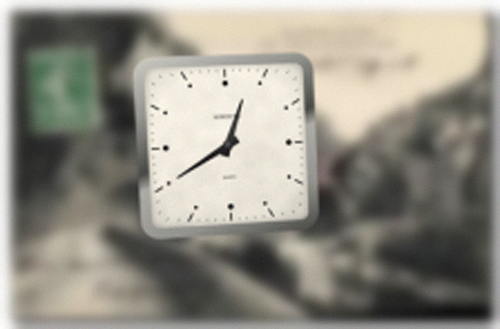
12:40
